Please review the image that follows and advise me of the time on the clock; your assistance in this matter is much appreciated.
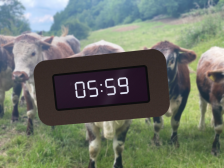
5:59
